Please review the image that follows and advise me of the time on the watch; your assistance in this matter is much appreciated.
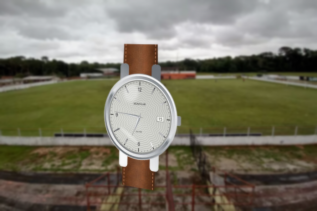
6:46
